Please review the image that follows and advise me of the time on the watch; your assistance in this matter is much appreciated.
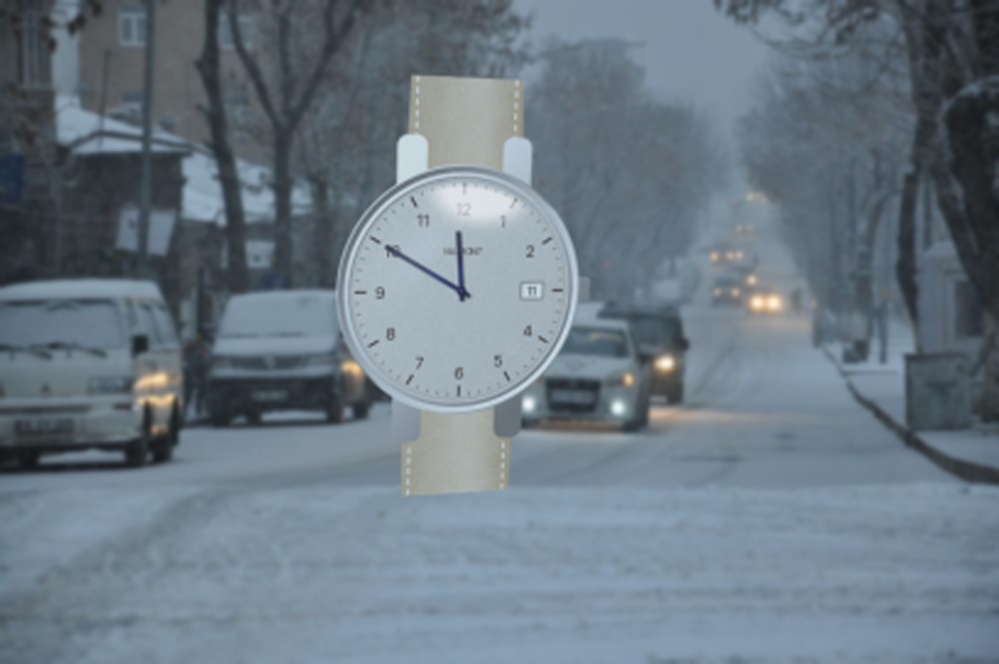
11:50
